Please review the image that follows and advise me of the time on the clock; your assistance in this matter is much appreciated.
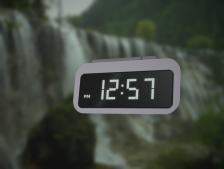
12:57
